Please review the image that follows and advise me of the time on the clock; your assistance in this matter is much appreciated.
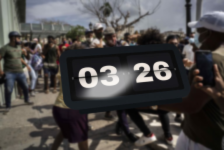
3:26
